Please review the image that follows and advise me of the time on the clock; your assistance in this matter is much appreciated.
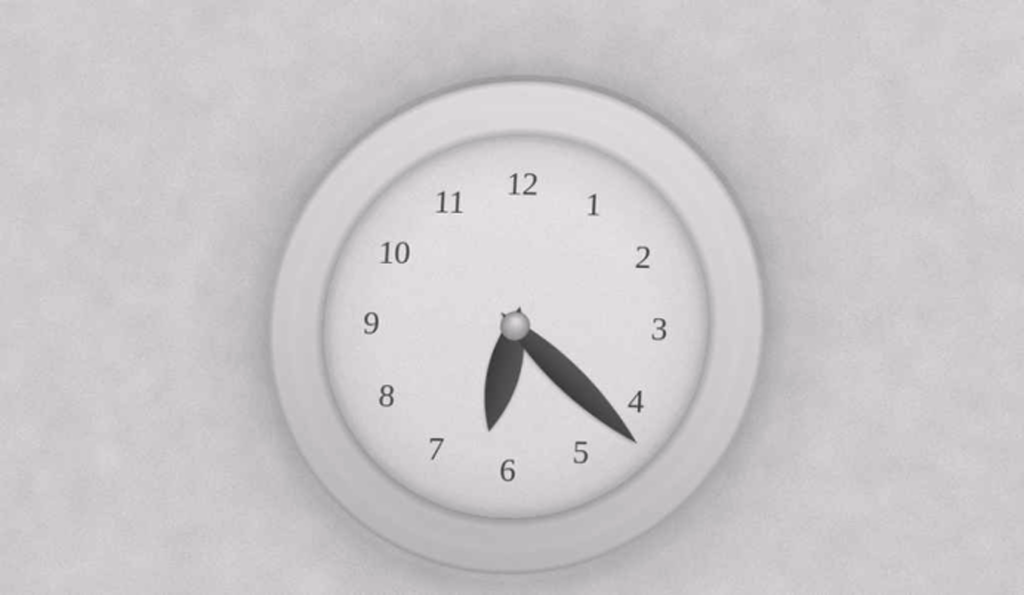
6:22
